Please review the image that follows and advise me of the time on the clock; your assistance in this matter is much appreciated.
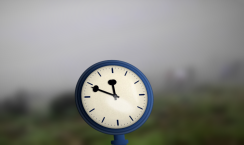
11:49
